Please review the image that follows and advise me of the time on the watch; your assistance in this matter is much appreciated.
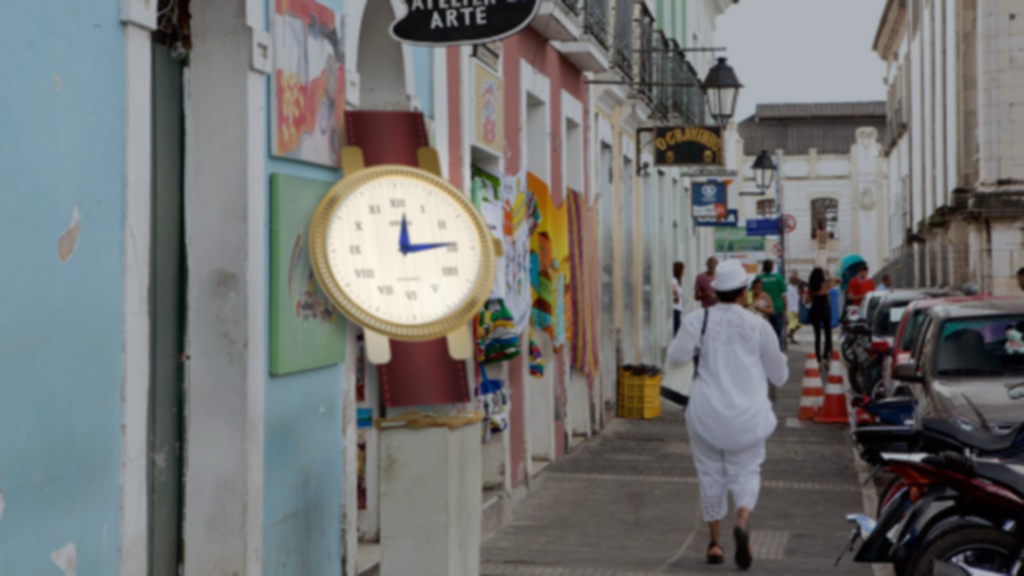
12:14
